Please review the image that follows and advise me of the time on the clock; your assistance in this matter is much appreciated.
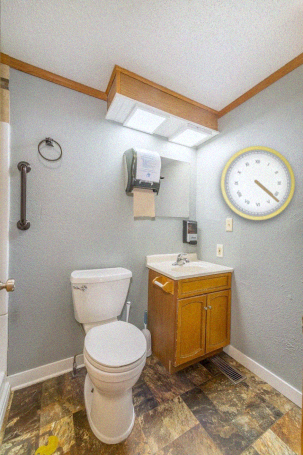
4:22
